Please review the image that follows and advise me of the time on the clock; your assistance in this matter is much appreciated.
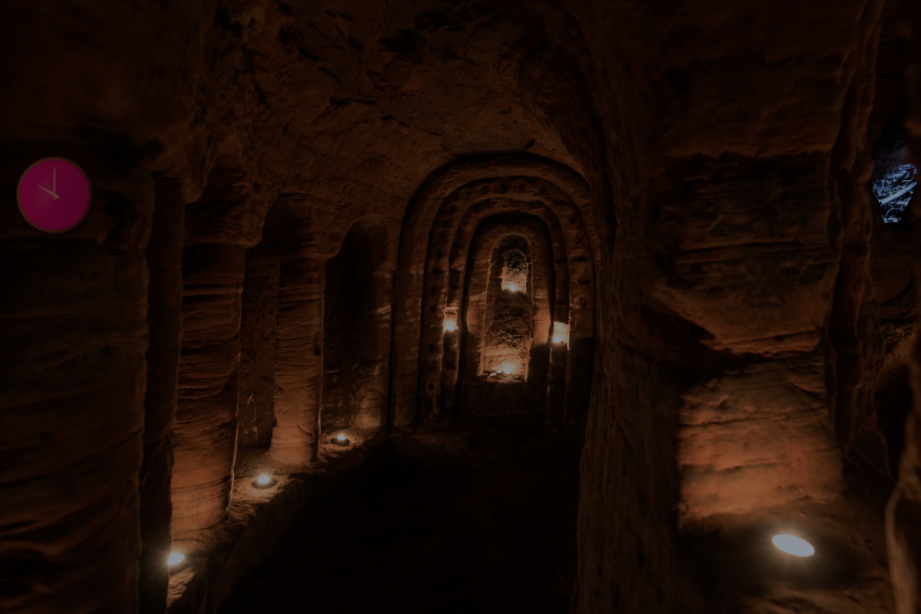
10:00
